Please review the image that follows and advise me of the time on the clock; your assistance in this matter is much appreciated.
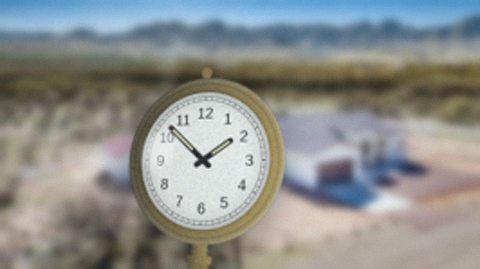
1:52
